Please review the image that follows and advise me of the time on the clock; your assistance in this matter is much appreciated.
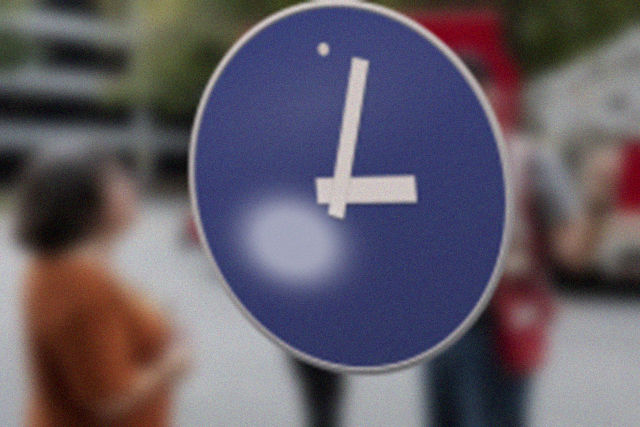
3:03
